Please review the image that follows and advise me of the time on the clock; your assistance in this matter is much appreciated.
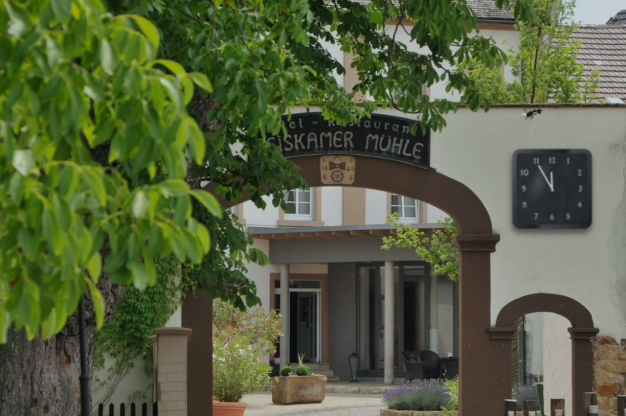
11:55
